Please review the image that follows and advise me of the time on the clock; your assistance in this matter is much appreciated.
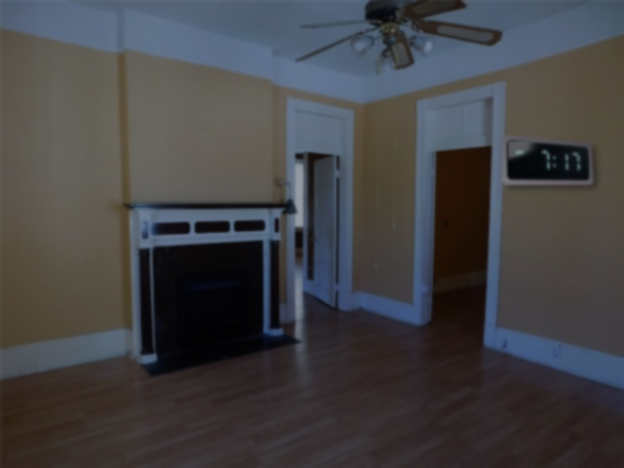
7:17
